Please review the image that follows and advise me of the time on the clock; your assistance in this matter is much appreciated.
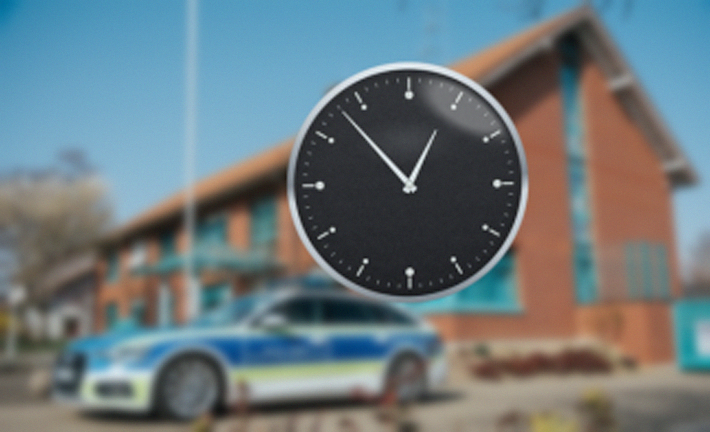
12:53
